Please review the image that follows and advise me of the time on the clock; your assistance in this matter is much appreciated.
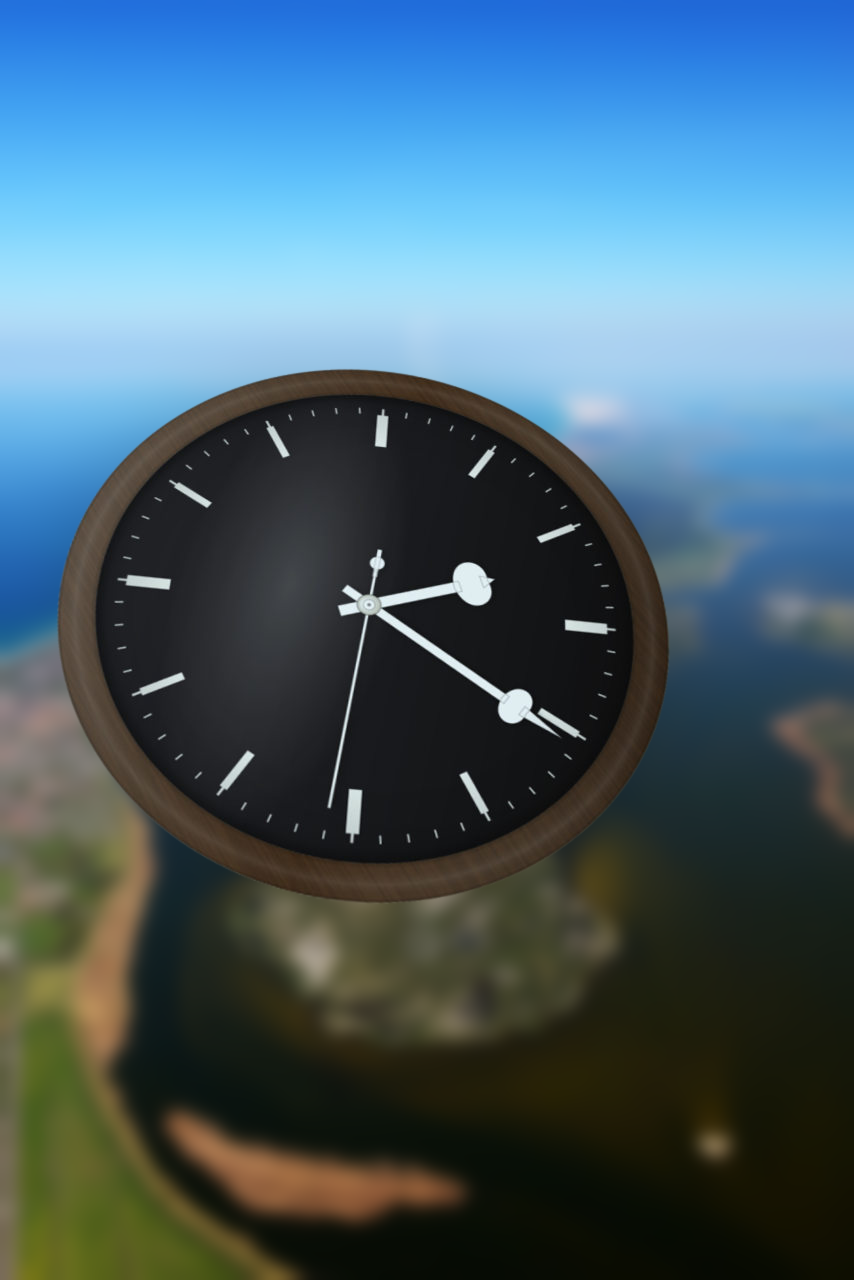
2:20:31
